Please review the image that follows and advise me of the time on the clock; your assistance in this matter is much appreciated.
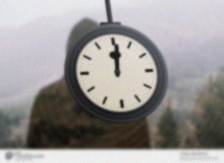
12:01
